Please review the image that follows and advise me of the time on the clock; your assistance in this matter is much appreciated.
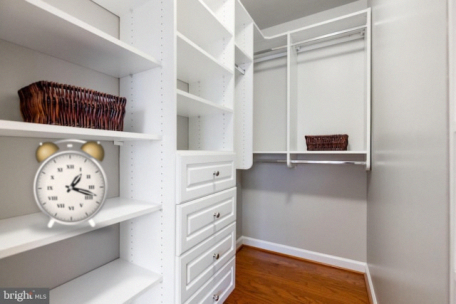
1:18
